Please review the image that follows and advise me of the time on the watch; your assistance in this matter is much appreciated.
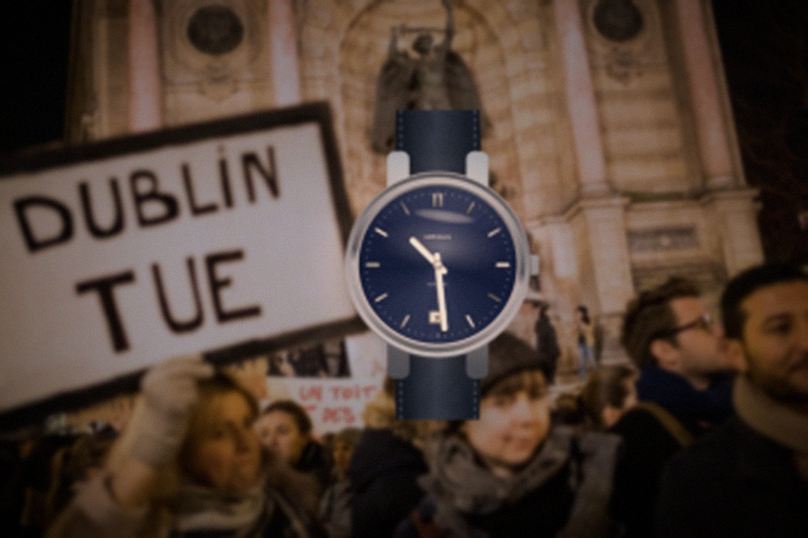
10:29
